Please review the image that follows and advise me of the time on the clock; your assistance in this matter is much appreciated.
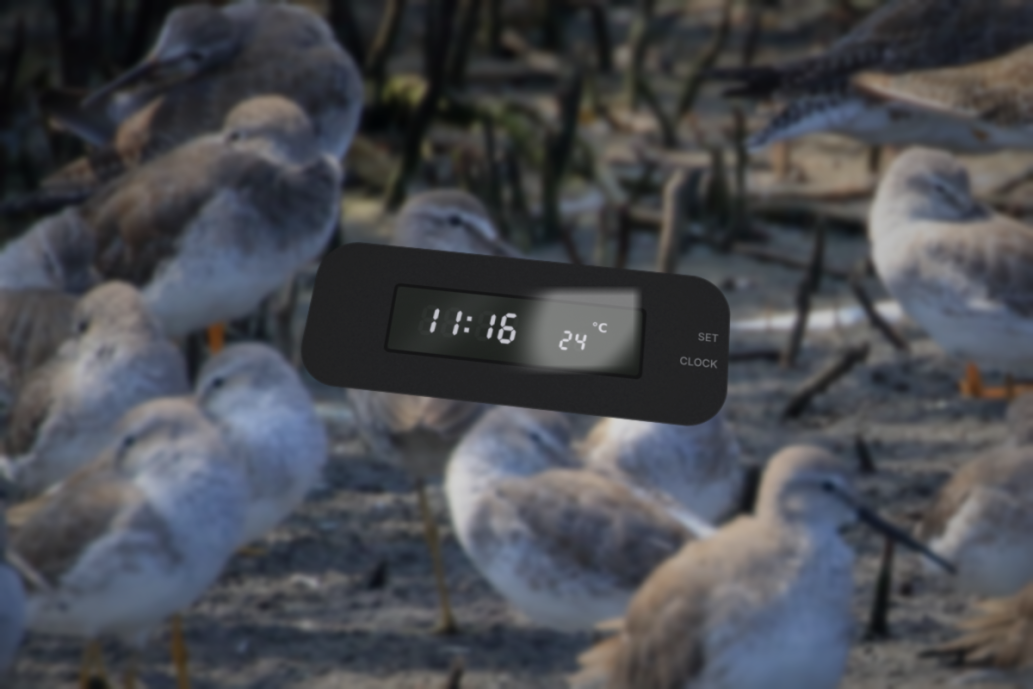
11:16
